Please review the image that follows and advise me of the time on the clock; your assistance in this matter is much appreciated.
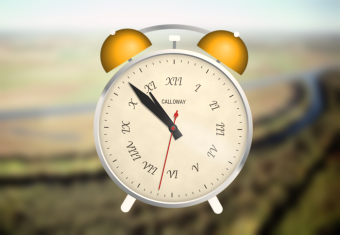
10:52:32
